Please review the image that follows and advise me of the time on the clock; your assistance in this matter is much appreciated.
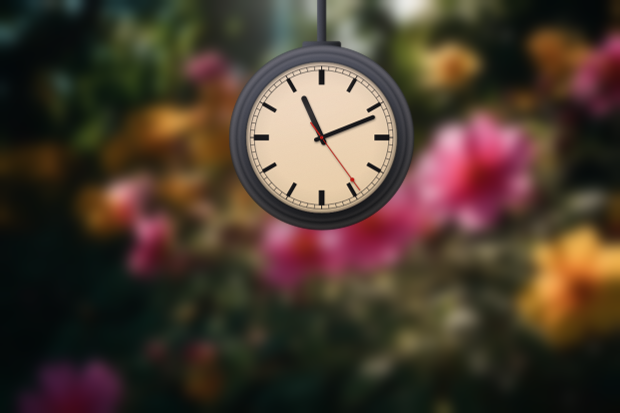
11:11:24
